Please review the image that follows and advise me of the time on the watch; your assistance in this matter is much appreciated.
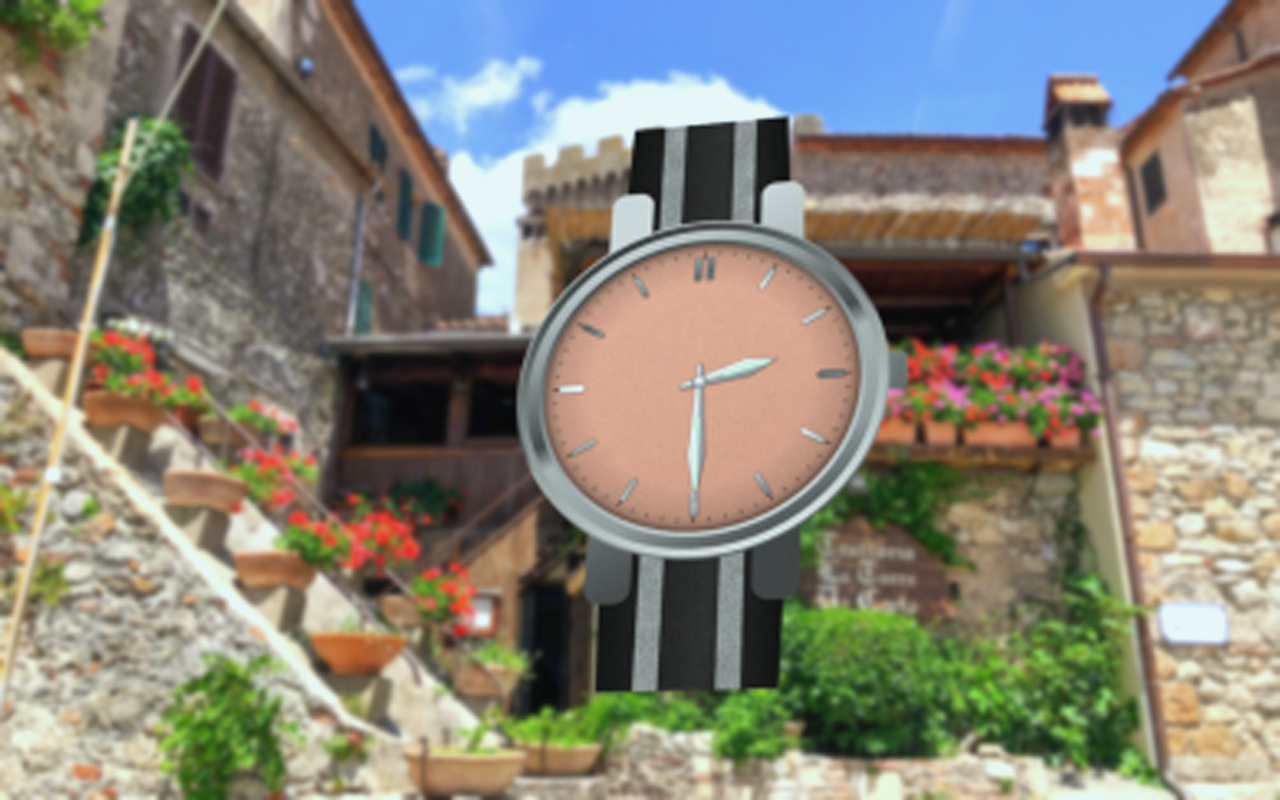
2:30
